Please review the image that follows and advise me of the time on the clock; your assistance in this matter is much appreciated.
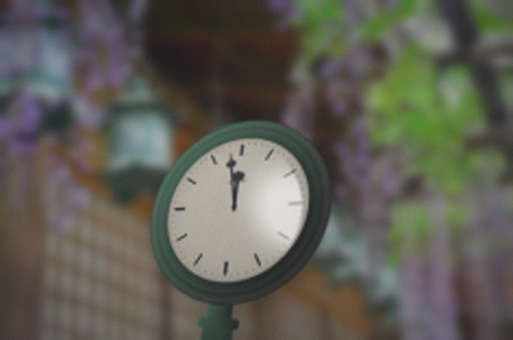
11:58
